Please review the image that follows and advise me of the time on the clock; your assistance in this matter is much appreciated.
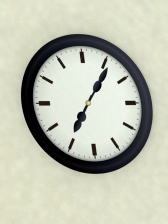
7:06
